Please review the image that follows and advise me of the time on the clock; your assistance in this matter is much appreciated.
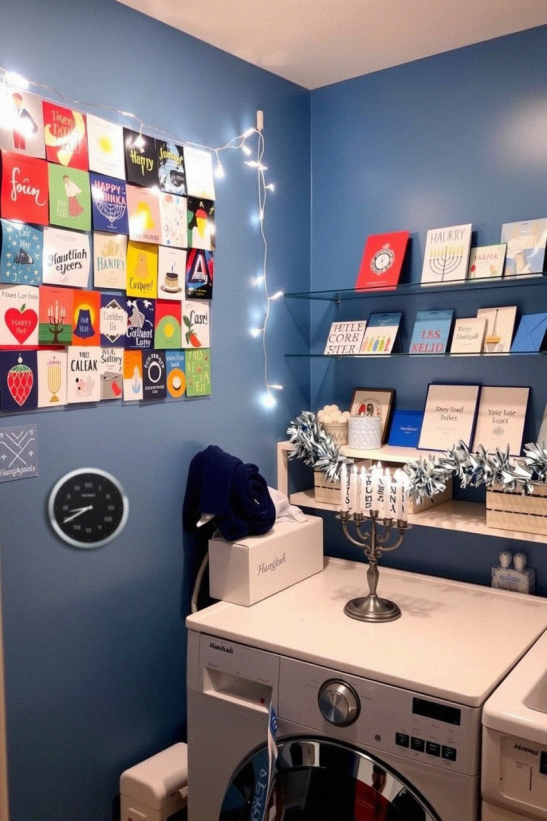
8:40
